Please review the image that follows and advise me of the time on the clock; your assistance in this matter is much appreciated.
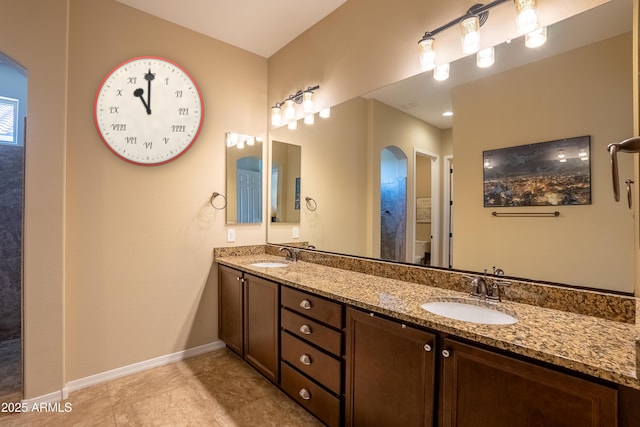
11:00
